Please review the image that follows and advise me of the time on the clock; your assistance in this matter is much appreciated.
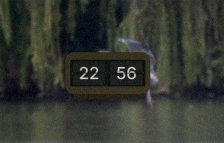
22:56
